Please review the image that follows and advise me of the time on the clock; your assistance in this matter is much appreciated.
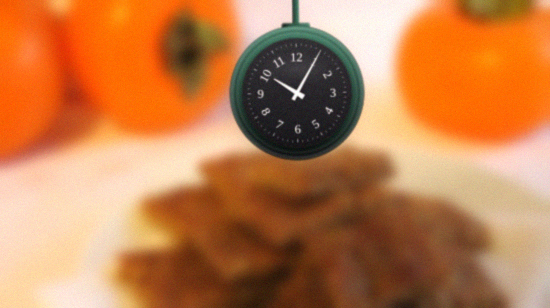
10:05
